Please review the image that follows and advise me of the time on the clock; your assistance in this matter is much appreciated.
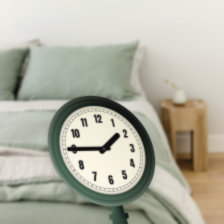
1:45
